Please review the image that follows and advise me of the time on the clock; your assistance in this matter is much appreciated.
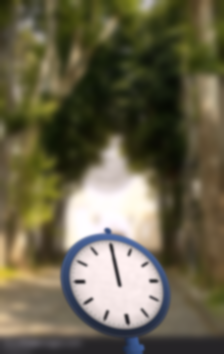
12:00
